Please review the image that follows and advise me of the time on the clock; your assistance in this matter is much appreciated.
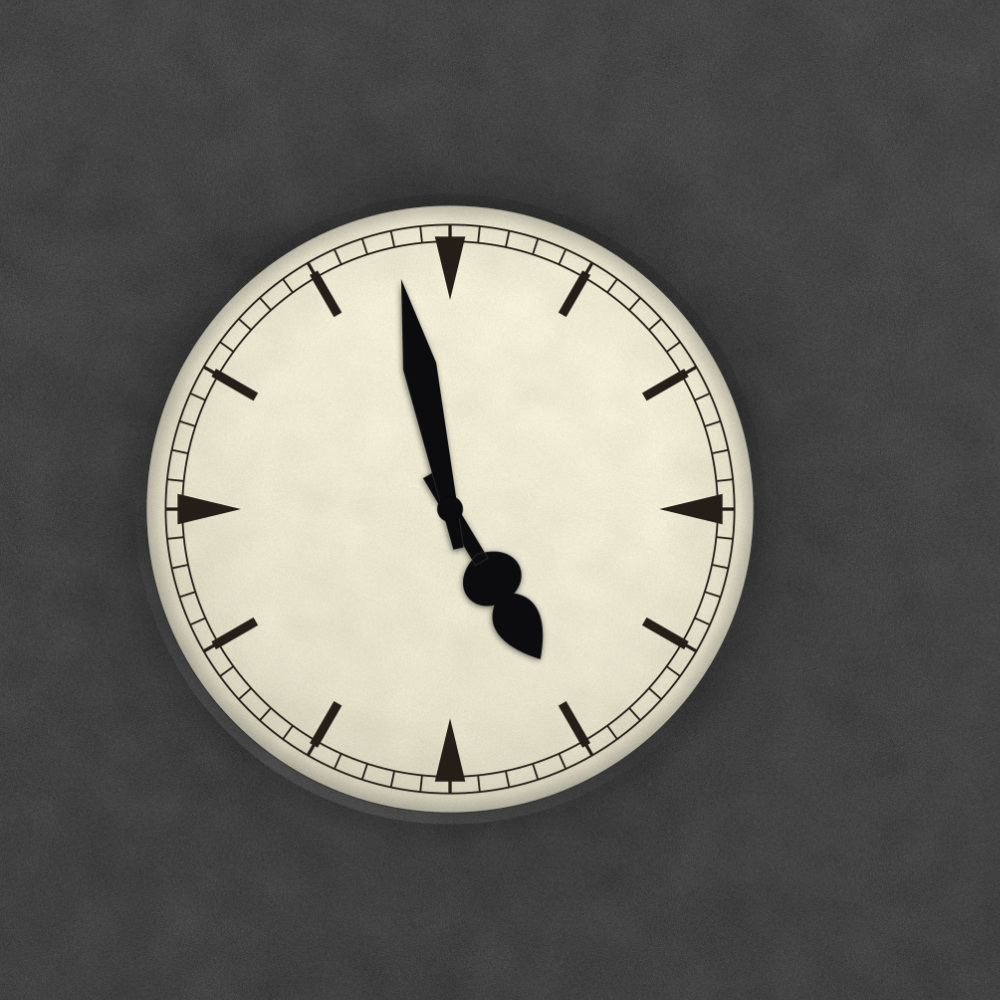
4:58
